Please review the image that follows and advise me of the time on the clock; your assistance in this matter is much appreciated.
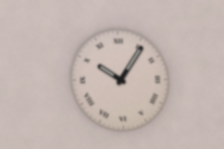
10:06
